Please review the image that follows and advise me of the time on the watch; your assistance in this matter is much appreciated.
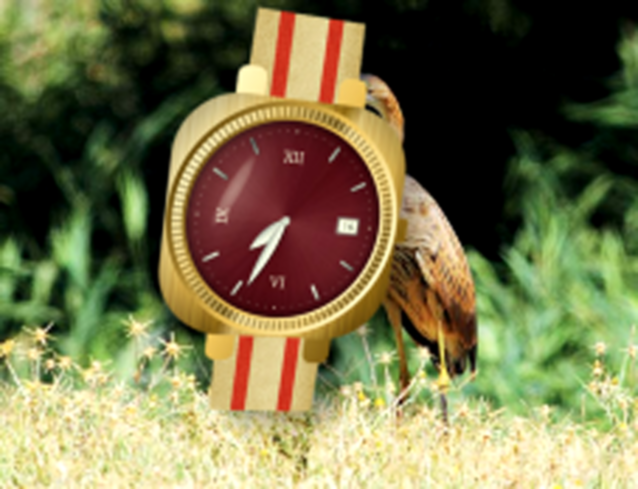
7:34
